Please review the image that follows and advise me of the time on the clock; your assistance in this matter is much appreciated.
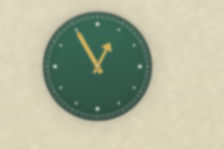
12:55
